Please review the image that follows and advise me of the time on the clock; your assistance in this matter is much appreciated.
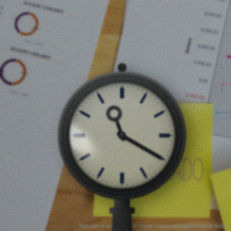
11:20
